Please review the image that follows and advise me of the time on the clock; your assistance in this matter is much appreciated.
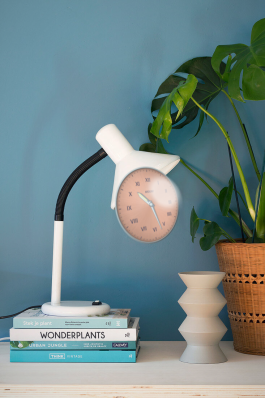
10:27
